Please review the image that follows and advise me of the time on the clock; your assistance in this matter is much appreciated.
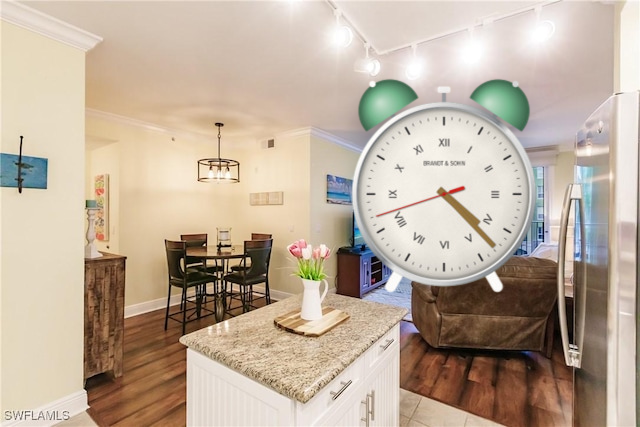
4:22:42
